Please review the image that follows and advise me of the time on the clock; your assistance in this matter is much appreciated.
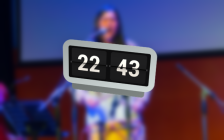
22:43
